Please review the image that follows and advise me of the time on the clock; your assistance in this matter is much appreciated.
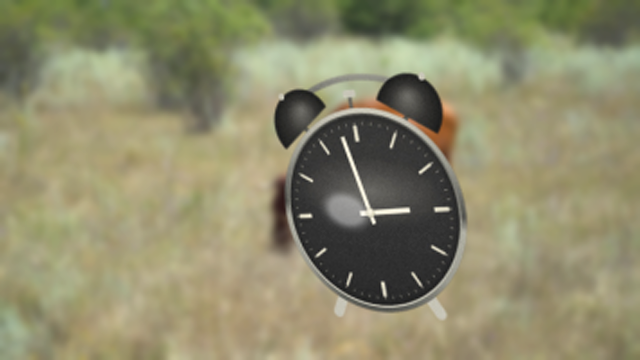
2:58
